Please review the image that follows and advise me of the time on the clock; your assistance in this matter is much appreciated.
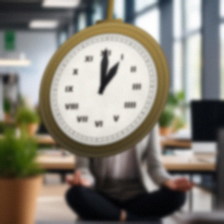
1:00
